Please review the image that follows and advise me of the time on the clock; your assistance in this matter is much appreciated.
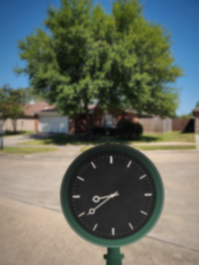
8:39
